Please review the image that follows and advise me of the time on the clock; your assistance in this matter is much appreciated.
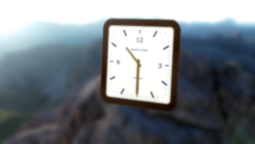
10:30
